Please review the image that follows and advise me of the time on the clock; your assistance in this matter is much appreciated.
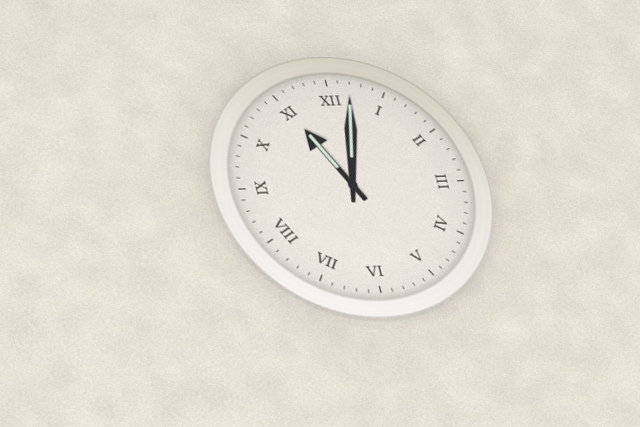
11:02
